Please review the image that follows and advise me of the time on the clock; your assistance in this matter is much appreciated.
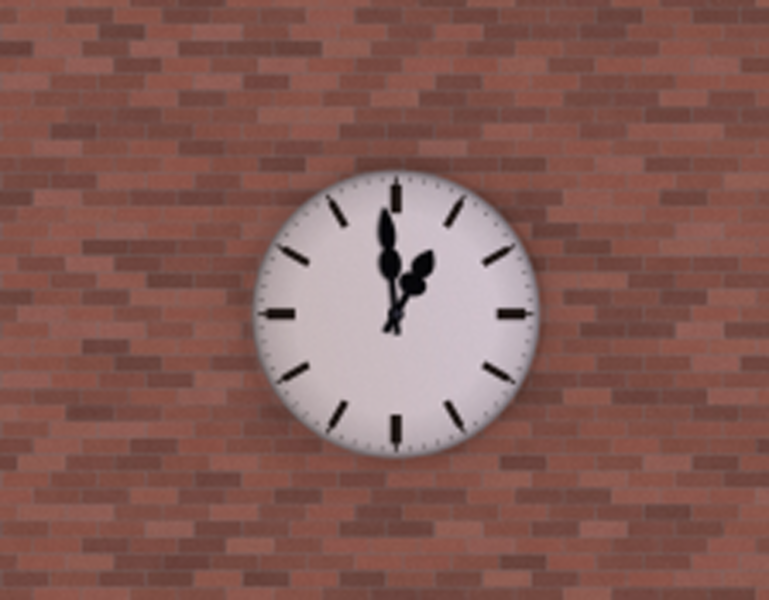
12:59
